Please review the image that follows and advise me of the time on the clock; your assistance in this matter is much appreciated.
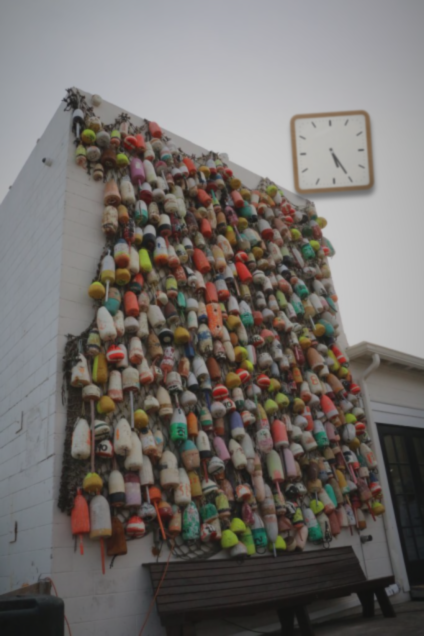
5:25
